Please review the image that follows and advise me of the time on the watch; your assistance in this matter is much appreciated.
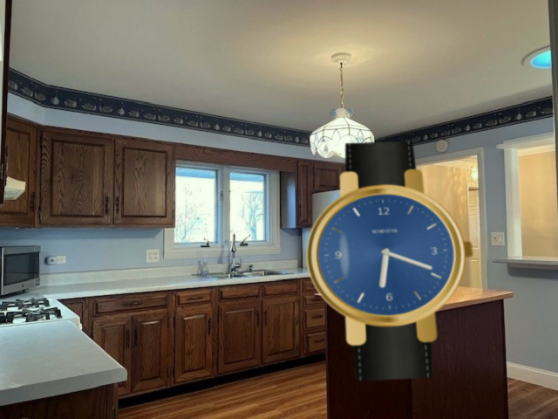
6:19
